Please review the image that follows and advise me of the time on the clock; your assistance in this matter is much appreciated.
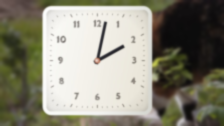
2:02
